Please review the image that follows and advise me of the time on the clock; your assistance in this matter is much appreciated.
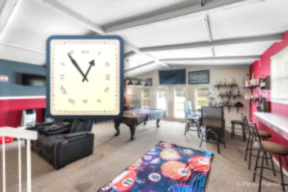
12:54
